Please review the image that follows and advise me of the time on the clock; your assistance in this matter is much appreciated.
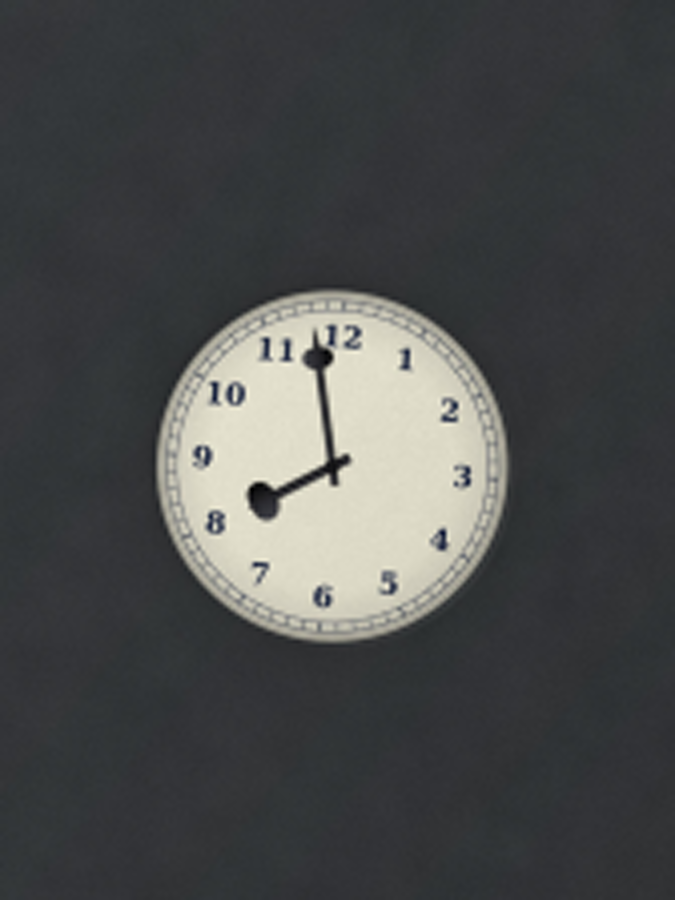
7:58
